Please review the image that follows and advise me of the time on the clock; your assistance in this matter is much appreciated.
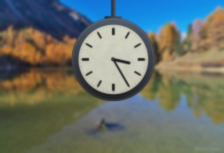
3:25
